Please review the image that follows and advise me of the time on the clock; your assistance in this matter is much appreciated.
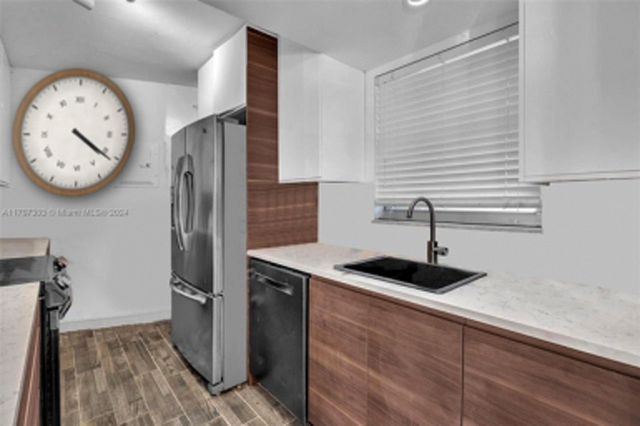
4:21
